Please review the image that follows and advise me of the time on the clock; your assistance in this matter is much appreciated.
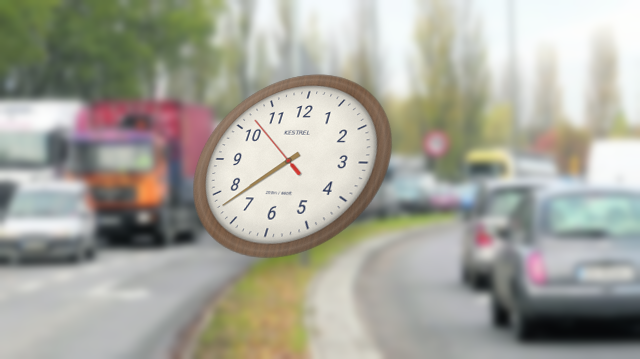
7:37:52
